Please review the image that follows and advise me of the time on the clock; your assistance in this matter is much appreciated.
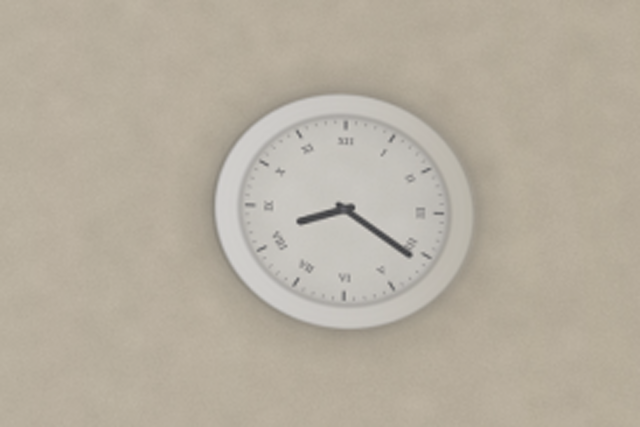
8:21
